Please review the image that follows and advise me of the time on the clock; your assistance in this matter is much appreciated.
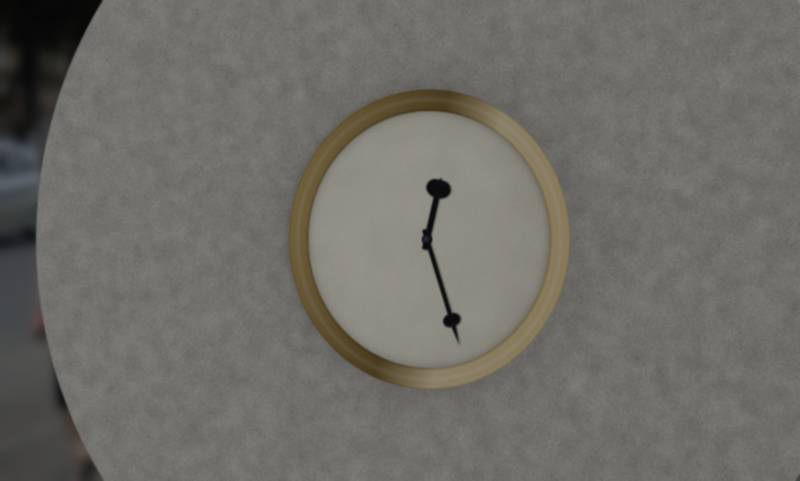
12:27
